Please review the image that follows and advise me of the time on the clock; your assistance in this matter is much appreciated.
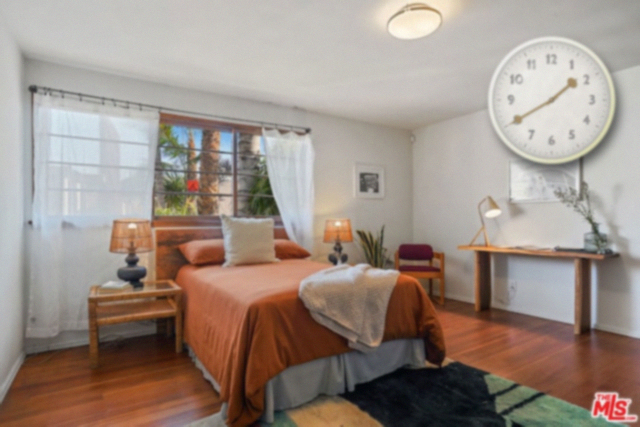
1:40
